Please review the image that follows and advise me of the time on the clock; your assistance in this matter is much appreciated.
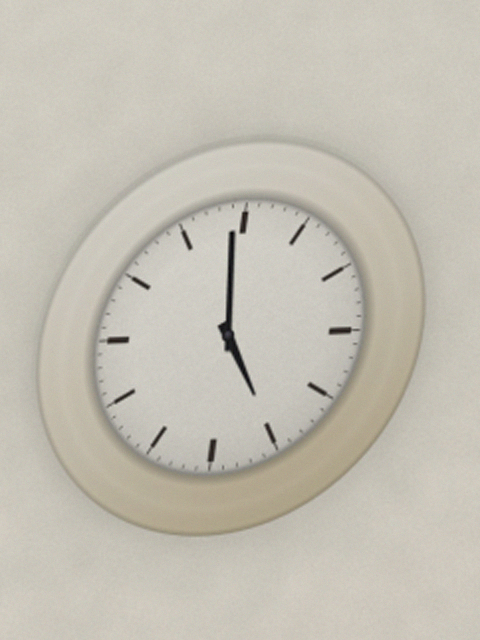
4:59
